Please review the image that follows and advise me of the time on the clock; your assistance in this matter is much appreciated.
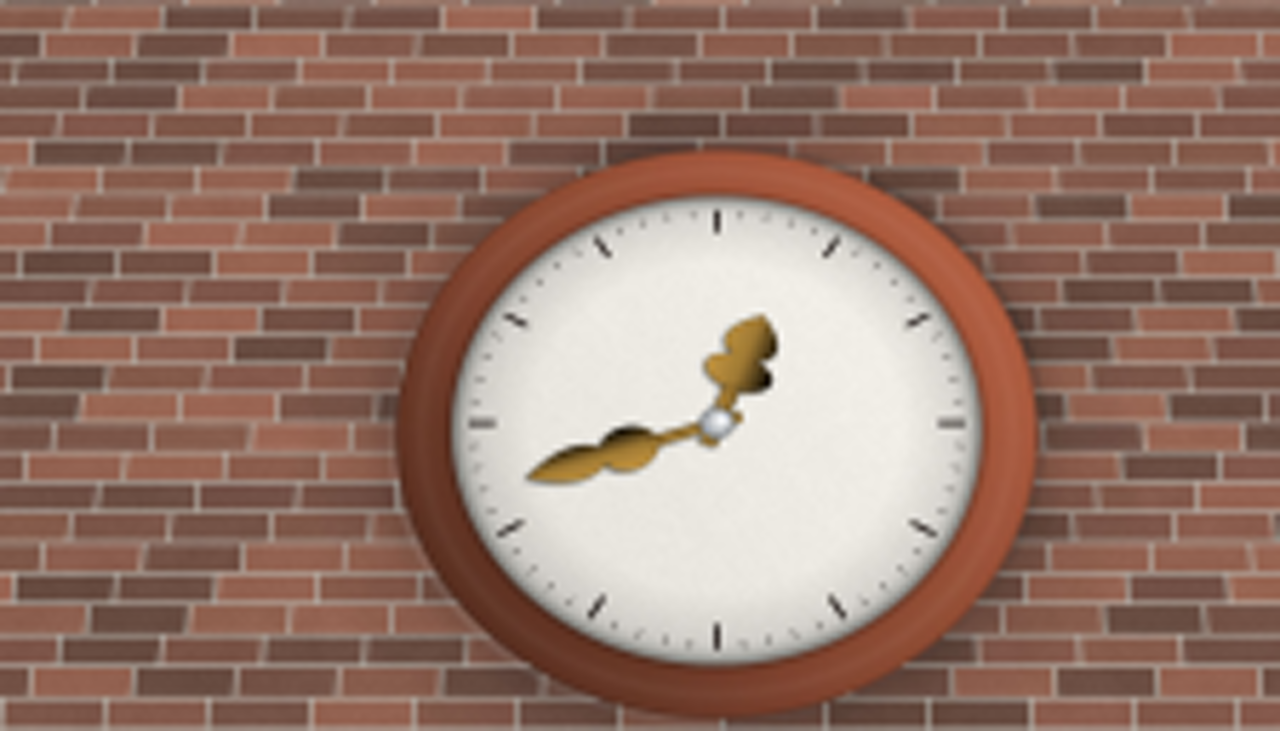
12:42
